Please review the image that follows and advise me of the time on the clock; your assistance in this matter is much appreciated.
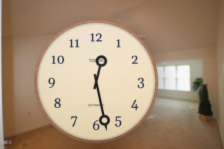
12:28
